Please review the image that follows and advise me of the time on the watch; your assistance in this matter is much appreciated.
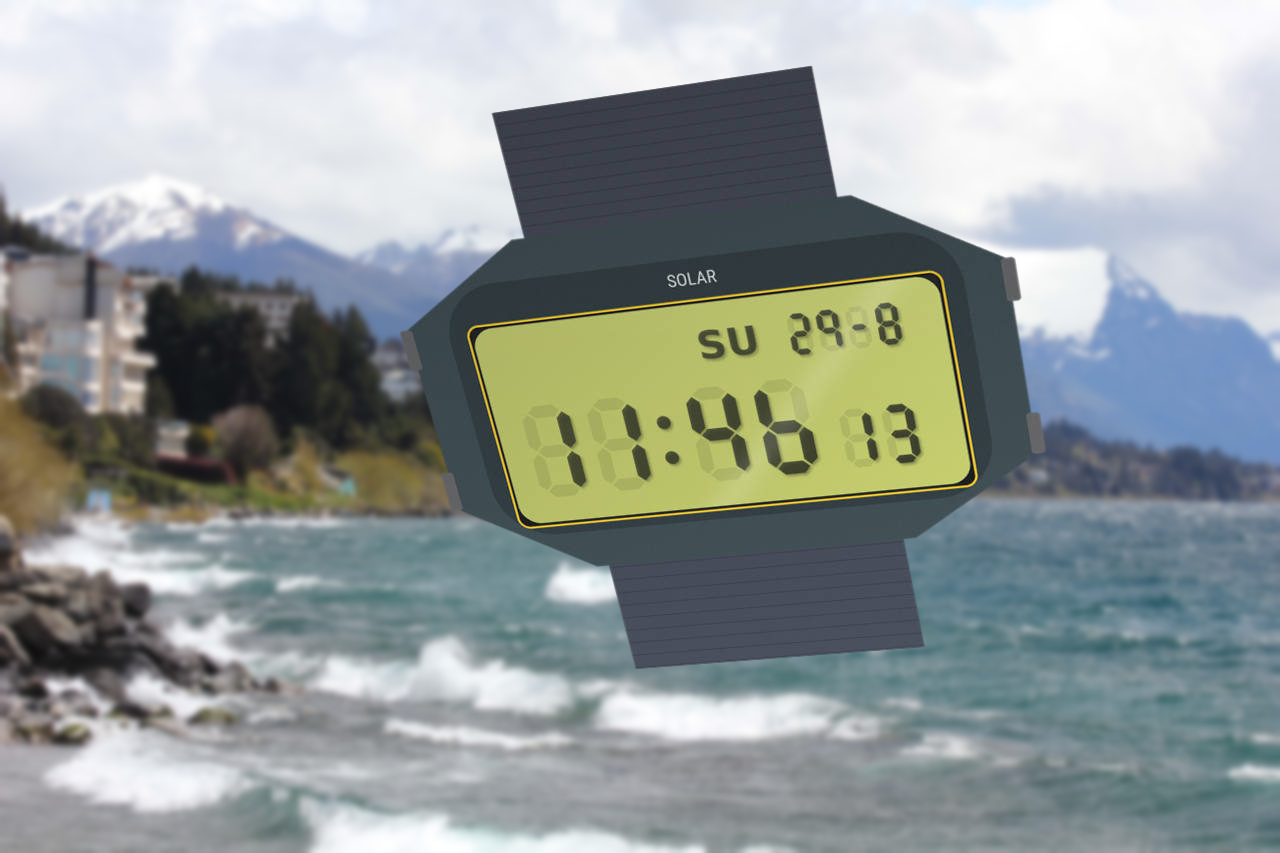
11:46:13
